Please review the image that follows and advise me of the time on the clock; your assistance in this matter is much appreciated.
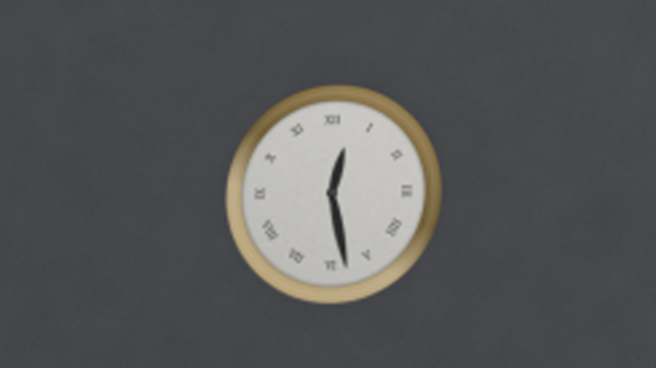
12:28
